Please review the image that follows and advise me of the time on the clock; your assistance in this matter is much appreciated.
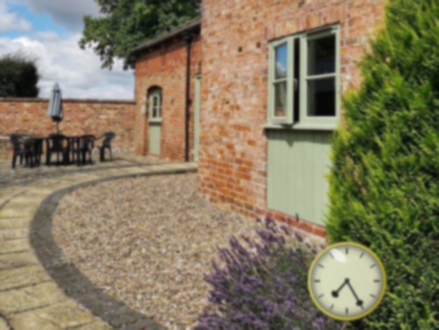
7:25
